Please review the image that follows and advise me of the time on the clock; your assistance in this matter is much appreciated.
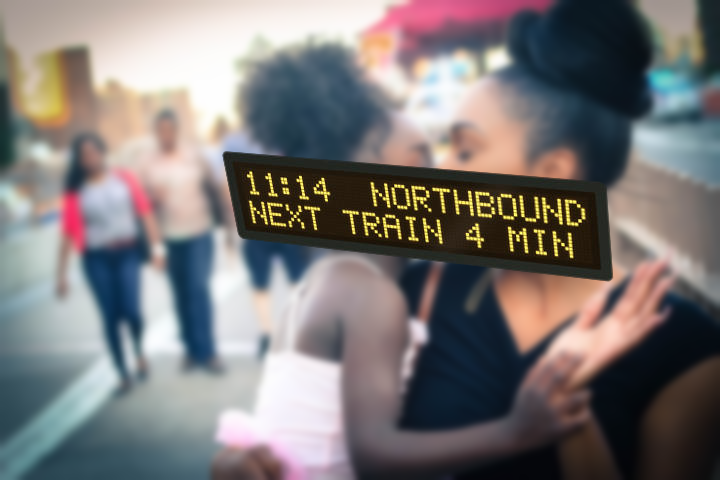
11:14
